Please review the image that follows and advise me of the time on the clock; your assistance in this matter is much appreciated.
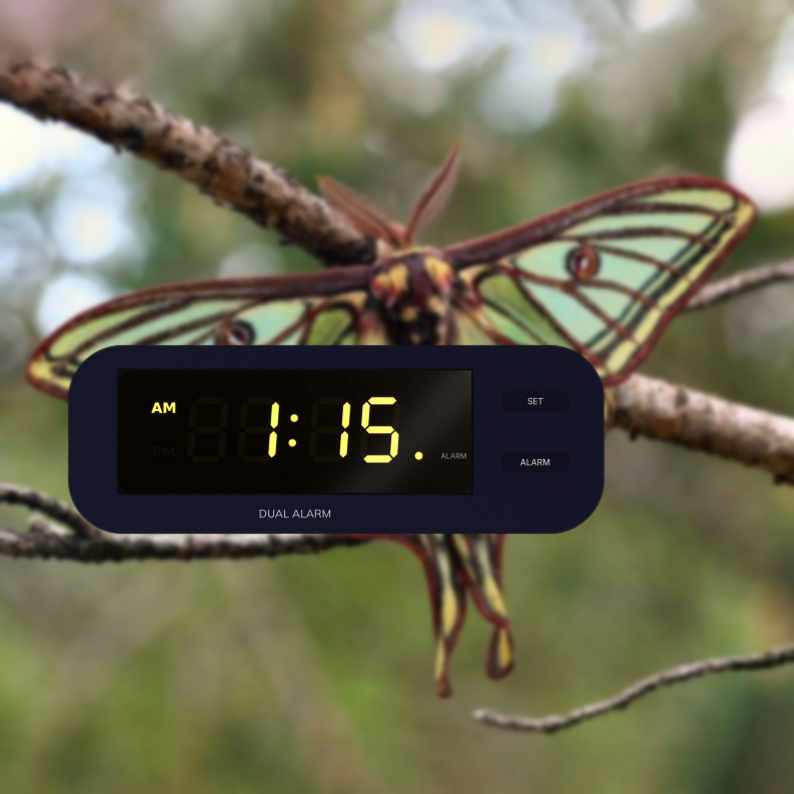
1:15
